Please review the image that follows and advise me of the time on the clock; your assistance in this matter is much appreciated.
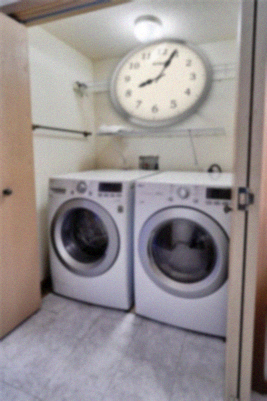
8:04
